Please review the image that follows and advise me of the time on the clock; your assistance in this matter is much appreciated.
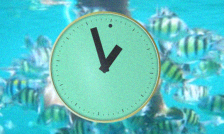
12:56
